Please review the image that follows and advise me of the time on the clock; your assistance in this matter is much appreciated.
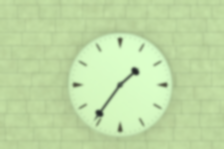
1:36
